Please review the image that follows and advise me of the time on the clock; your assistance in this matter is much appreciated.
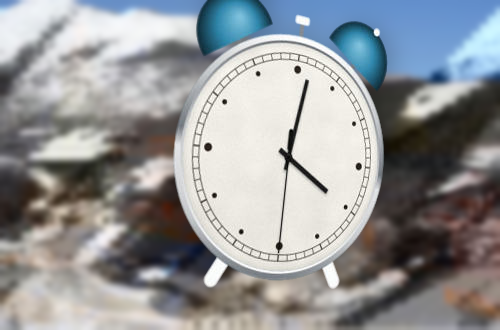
4:01:30
